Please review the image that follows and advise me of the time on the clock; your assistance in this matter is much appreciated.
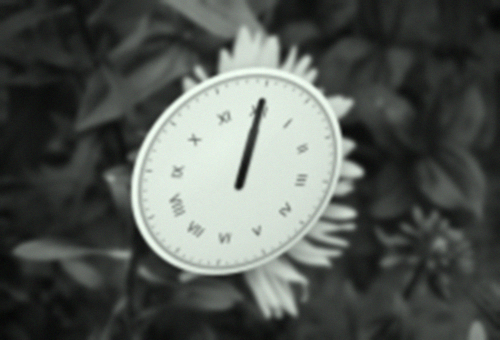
12:00
